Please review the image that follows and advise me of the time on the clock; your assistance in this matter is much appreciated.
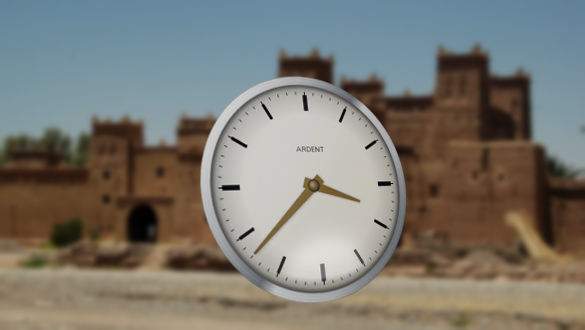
3:38
